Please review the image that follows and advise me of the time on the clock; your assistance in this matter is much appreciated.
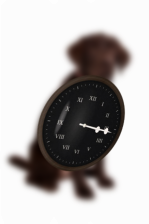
3:16
